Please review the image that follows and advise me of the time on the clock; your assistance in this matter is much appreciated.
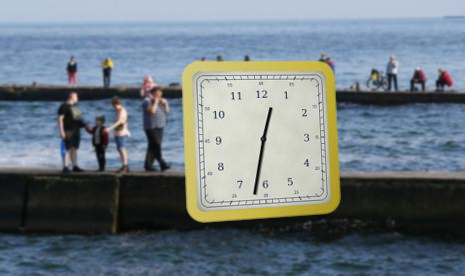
12:32
